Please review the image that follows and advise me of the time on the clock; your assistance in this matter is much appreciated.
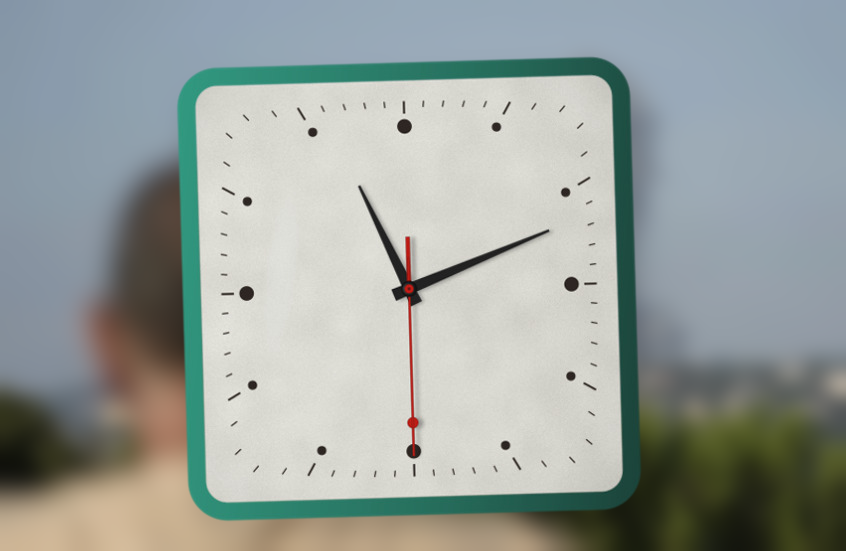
11:11:30
